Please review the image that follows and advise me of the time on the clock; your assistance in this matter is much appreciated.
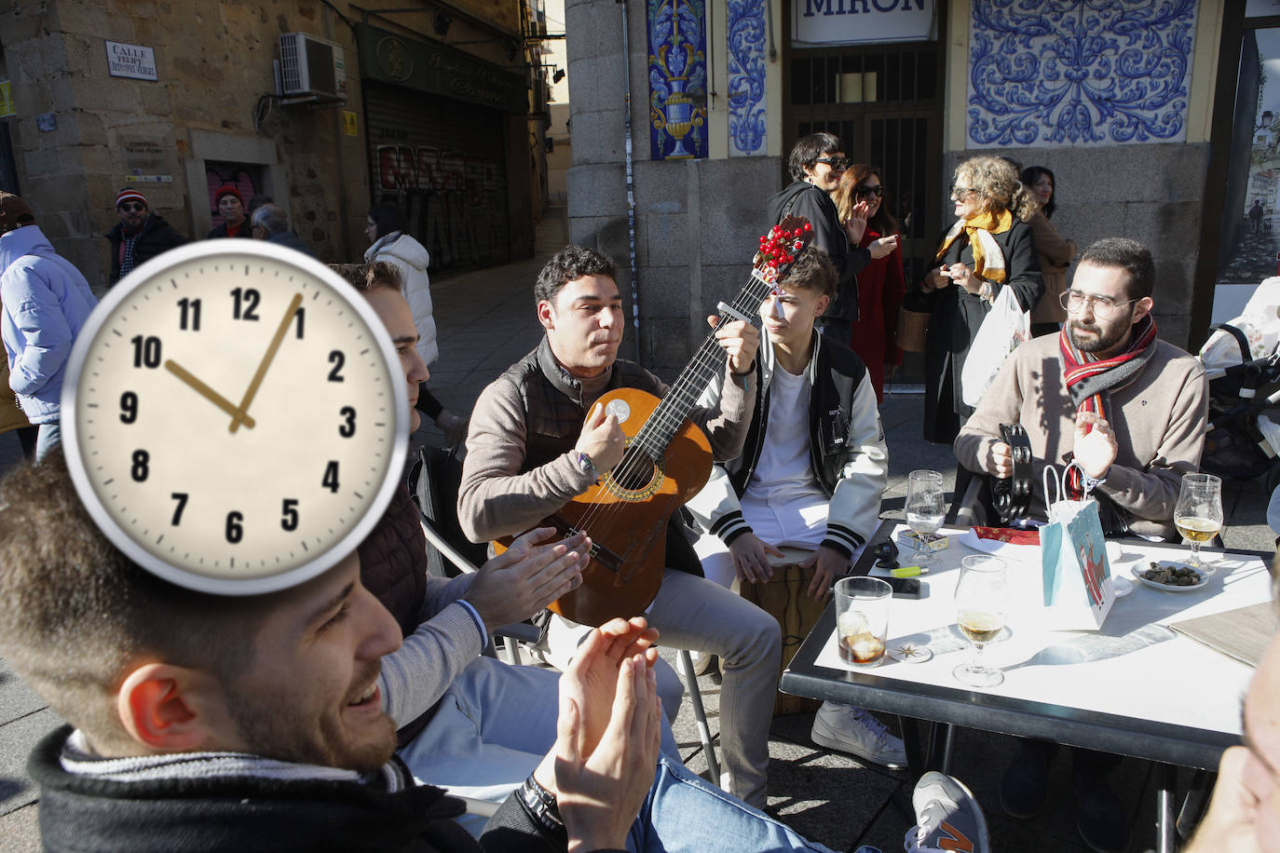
10:04
